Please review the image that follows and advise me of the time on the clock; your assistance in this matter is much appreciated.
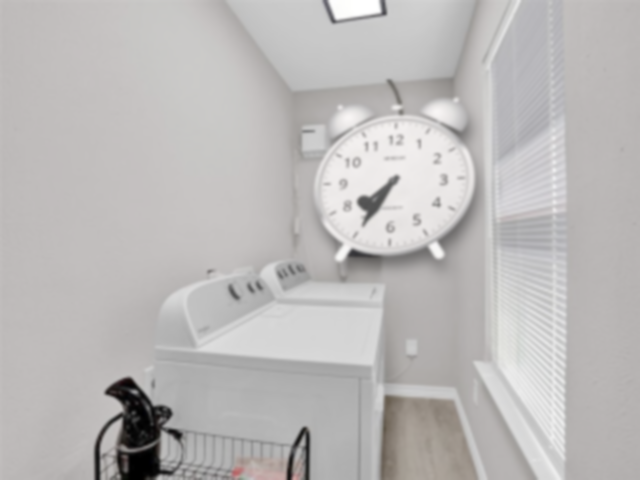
7:35
